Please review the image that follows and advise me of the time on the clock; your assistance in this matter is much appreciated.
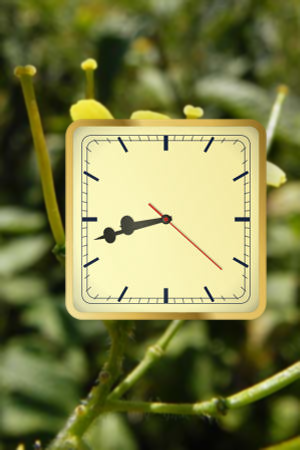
8:42:22
